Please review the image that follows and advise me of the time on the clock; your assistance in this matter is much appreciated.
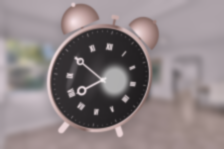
7:50
